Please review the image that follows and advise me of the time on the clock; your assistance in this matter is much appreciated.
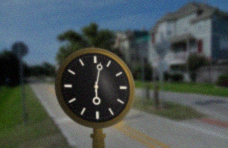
6:02
